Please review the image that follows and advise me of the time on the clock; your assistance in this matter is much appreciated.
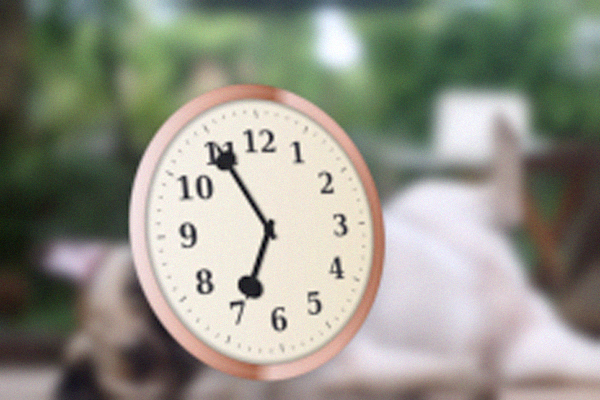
6:55
